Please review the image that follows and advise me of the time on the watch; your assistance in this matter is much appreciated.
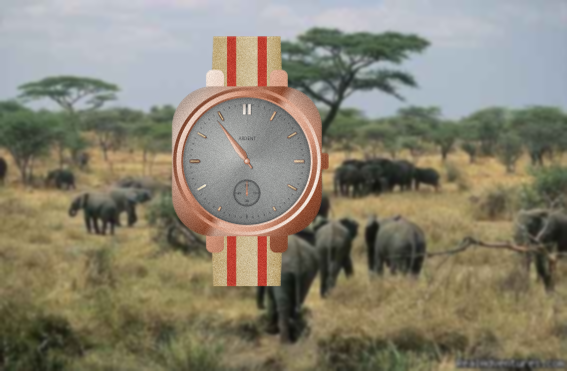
10:54
